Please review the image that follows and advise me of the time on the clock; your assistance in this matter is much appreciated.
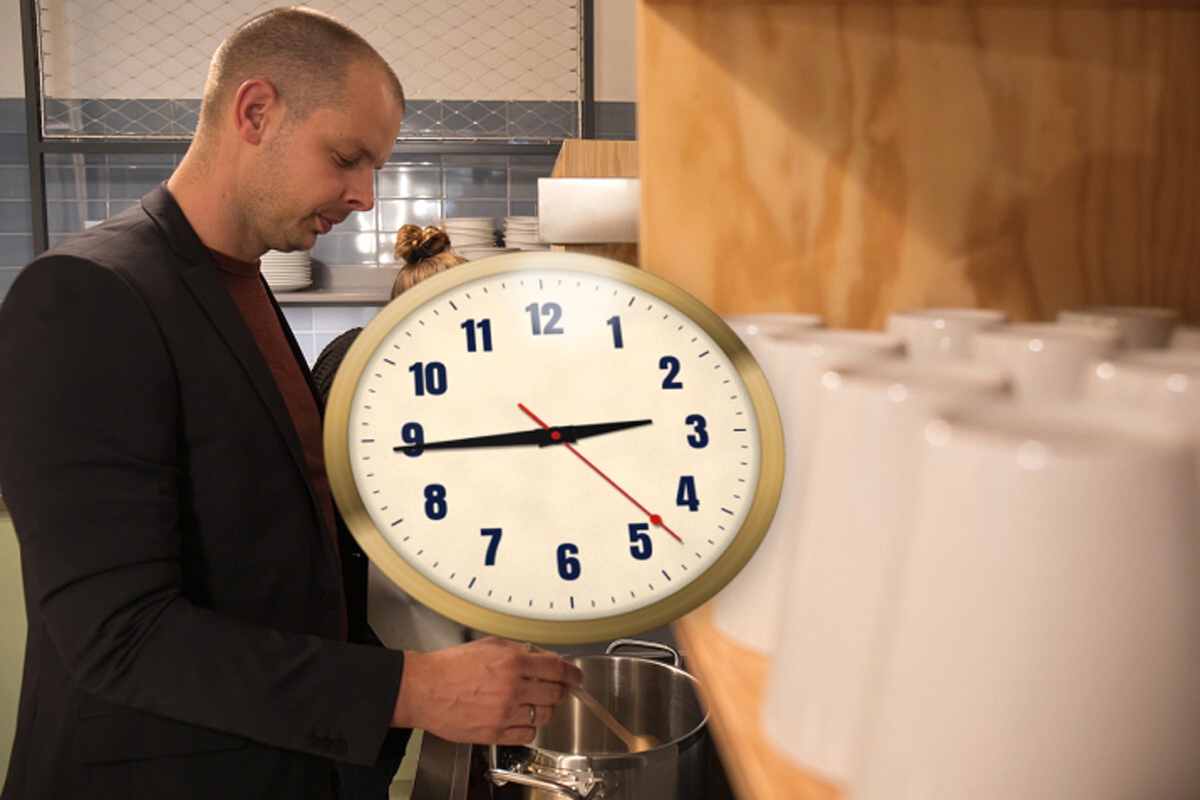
2:44:23
